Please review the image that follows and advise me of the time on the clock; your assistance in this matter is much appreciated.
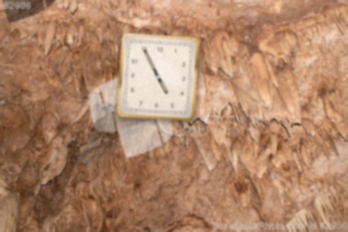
4:55
